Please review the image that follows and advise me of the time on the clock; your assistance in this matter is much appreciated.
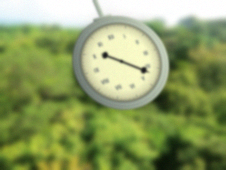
10:22
